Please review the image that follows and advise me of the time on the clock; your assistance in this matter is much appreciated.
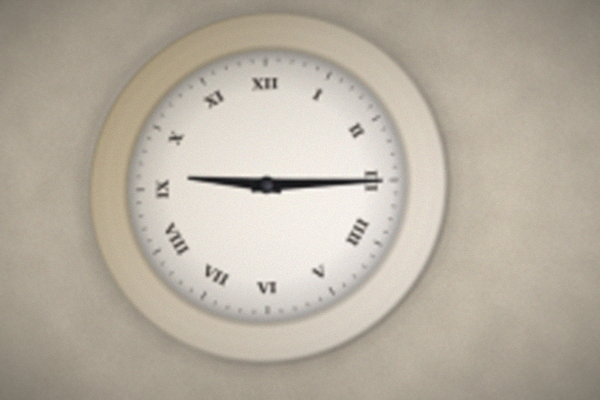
9:15
